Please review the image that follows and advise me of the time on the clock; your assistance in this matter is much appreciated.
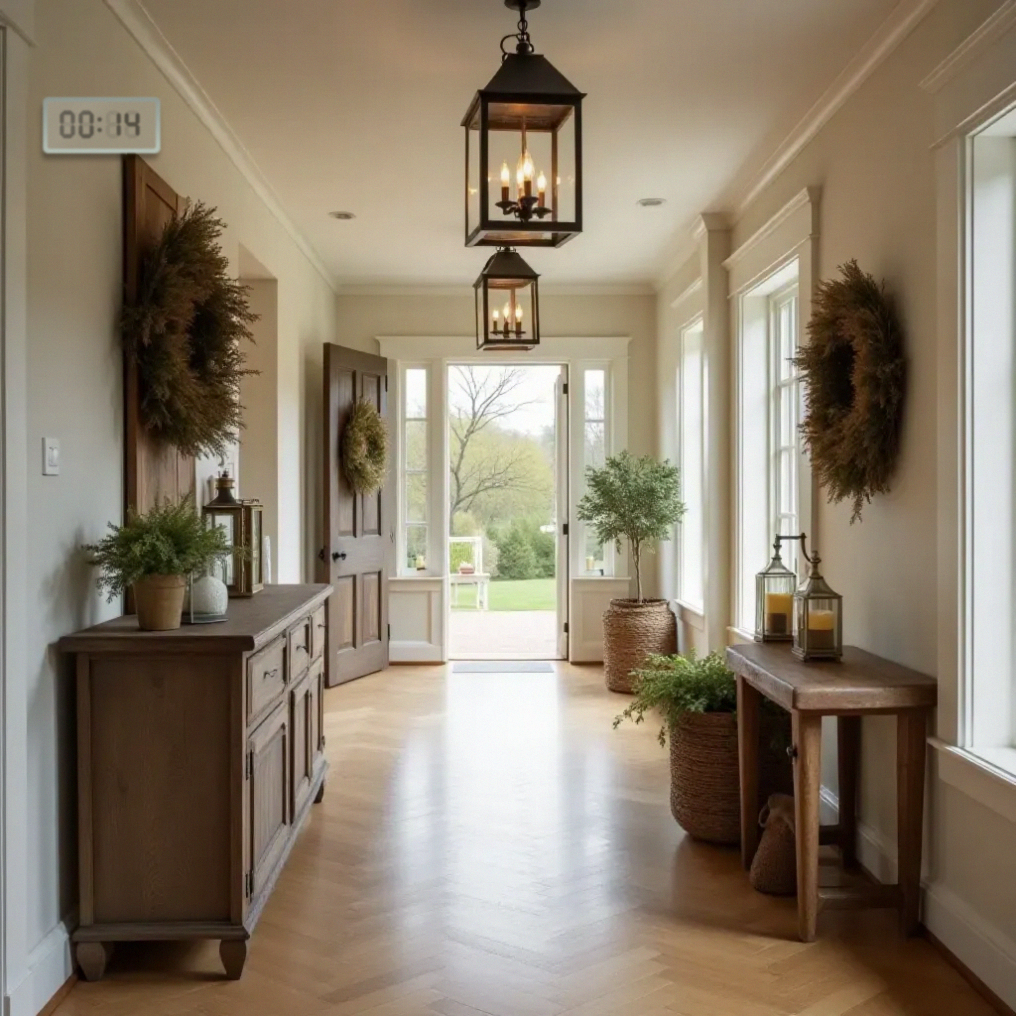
0:14
